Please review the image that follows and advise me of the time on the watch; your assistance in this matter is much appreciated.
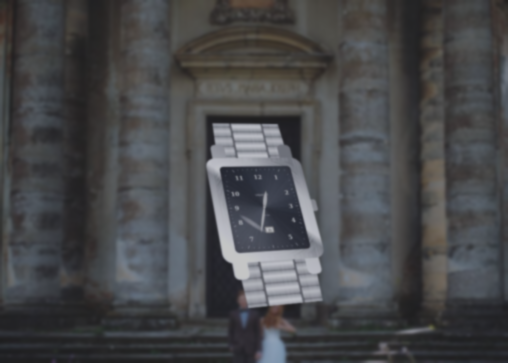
12:33
